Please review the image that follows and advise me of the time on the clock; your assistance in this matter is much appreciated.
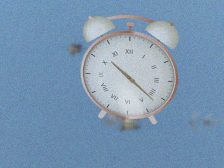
10:22
